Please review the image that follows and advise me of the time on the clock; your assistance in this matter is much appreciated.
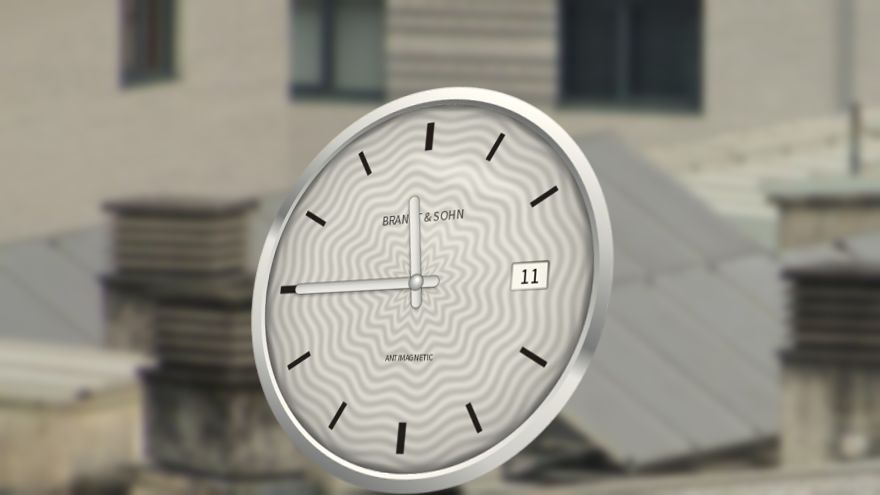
11:45
